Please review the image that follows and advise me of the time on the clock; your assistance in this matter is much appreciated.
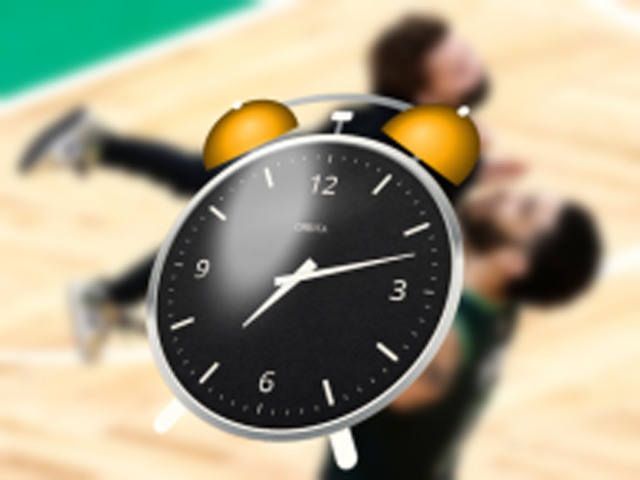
7:12
